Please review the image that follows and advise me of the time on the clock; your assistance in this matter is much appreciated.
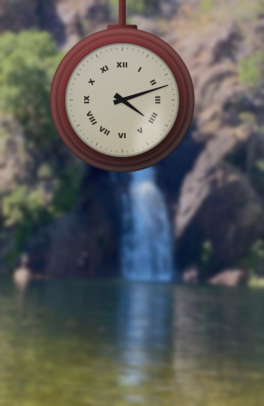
4:12
